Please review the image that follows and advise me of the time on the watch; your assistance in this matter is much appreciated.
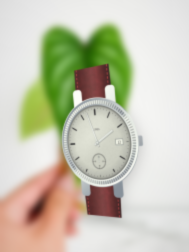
1:57
